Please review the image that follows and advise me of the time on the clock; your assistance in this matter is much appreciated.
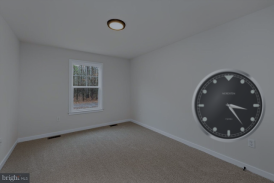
3:24
